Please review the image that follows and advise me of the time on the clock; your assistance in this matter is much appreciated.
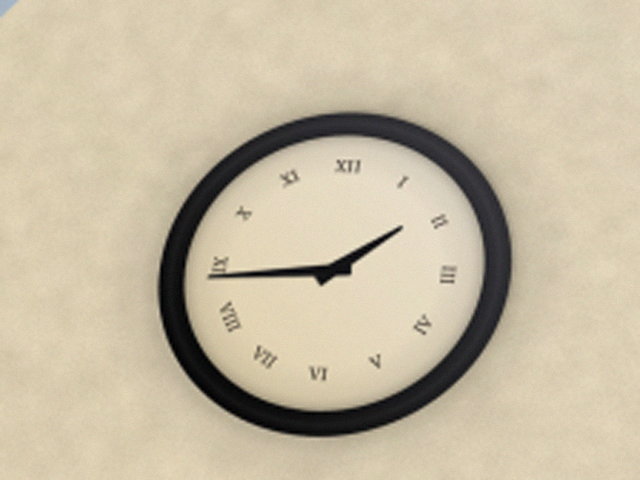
1:44
